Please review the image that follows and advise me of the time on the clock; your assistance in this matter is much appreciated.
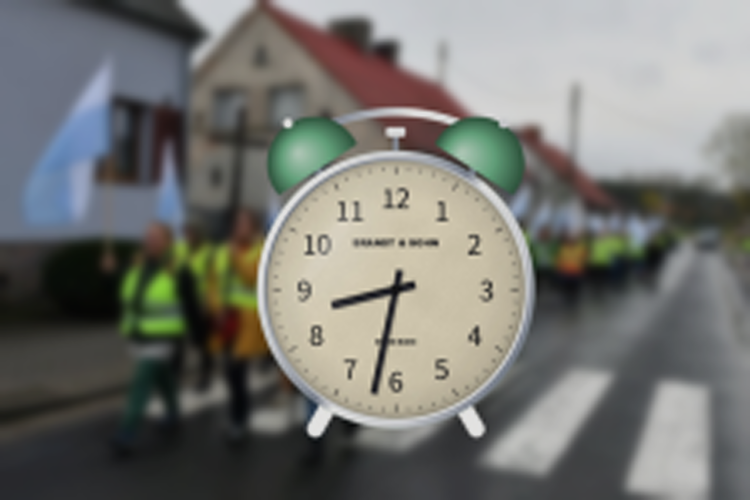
8:32
